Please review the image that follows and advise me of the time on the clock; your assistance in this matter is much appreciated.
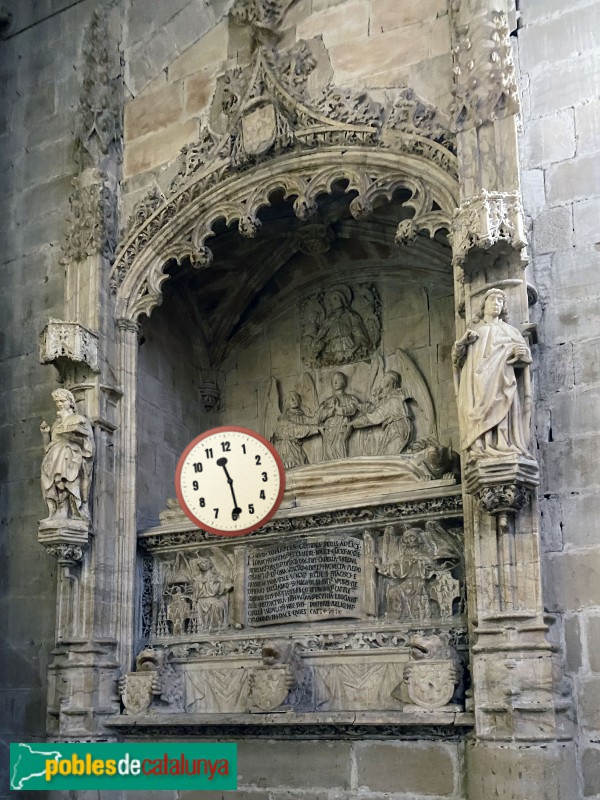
11:29
